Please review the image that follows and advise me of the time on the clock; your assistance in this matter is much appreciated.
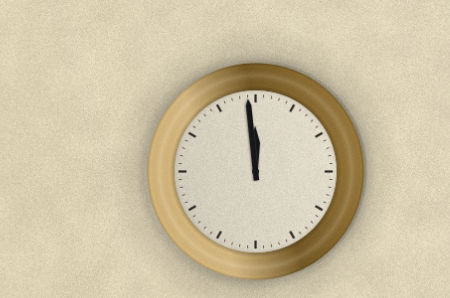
11:59
